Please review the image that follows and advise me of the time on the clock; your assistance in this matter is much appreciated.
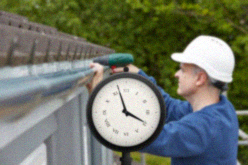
3:57
